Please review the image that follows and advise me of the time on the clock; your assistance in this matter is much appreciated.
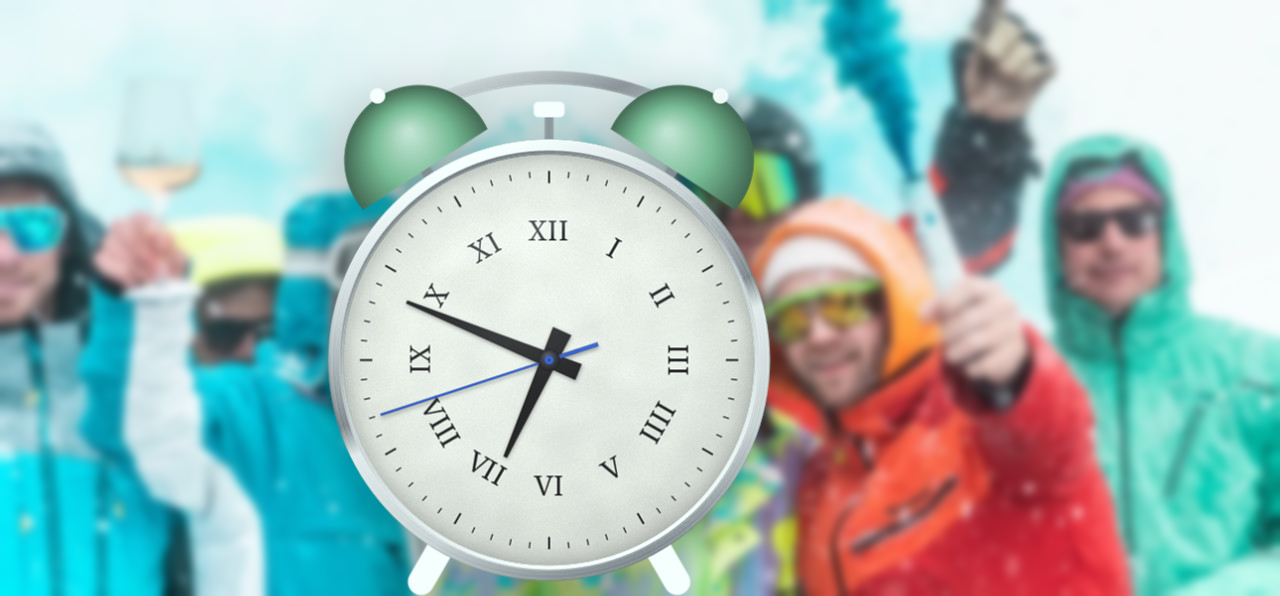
6:48:42
